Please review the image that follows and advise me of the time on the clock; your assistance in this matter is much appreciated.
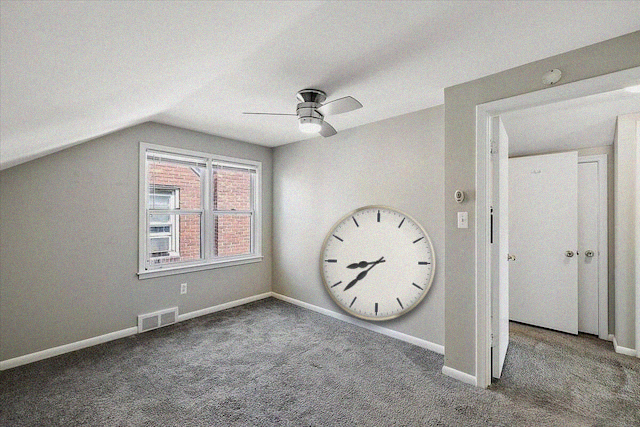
8:38
